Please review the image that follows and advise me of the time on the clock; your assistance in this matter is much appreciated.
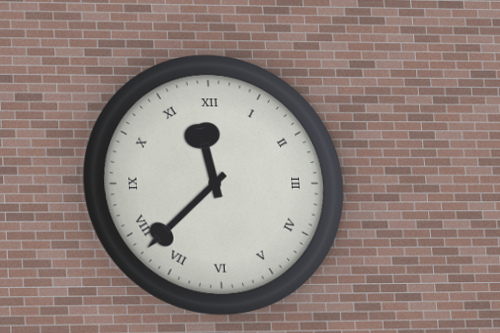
11:38
